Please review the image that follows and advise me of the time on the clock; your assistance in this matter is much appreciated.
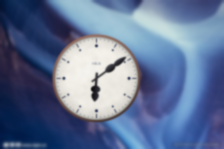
6:09
